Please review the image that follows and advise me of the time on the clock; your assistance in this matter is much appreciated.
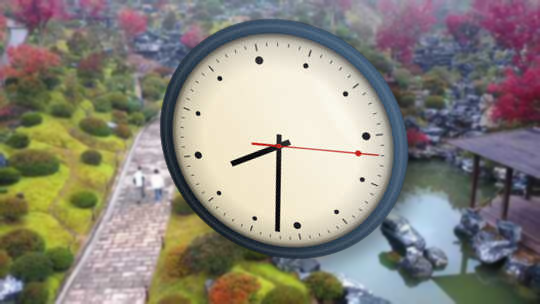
8:32:17
